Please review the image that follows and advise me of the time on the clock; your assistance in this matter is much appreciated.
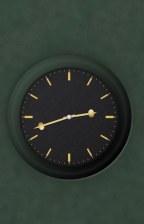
2:42
